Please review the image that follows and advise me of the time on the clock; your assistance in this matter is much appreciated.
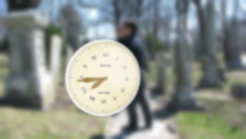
7:44
